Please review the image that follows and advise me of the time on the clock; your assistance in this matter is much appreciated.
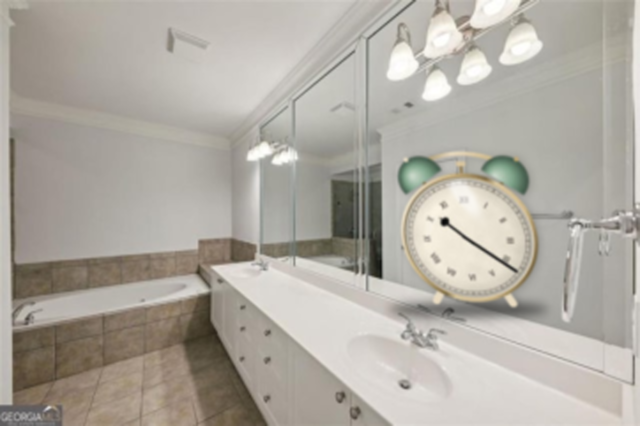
10:21
